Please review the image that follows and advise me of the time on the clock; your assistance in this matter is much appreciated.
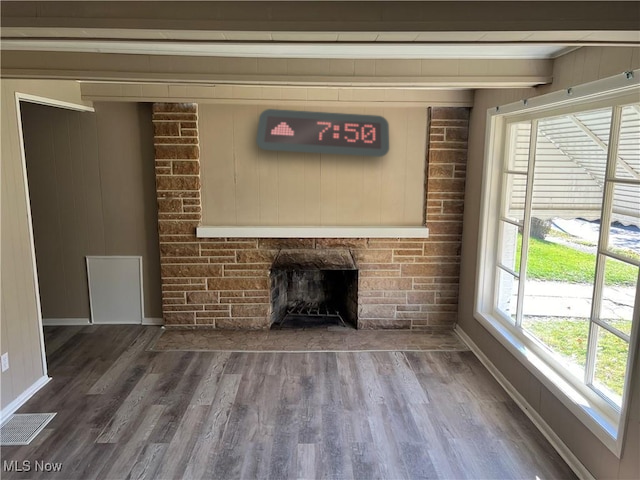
7:50
